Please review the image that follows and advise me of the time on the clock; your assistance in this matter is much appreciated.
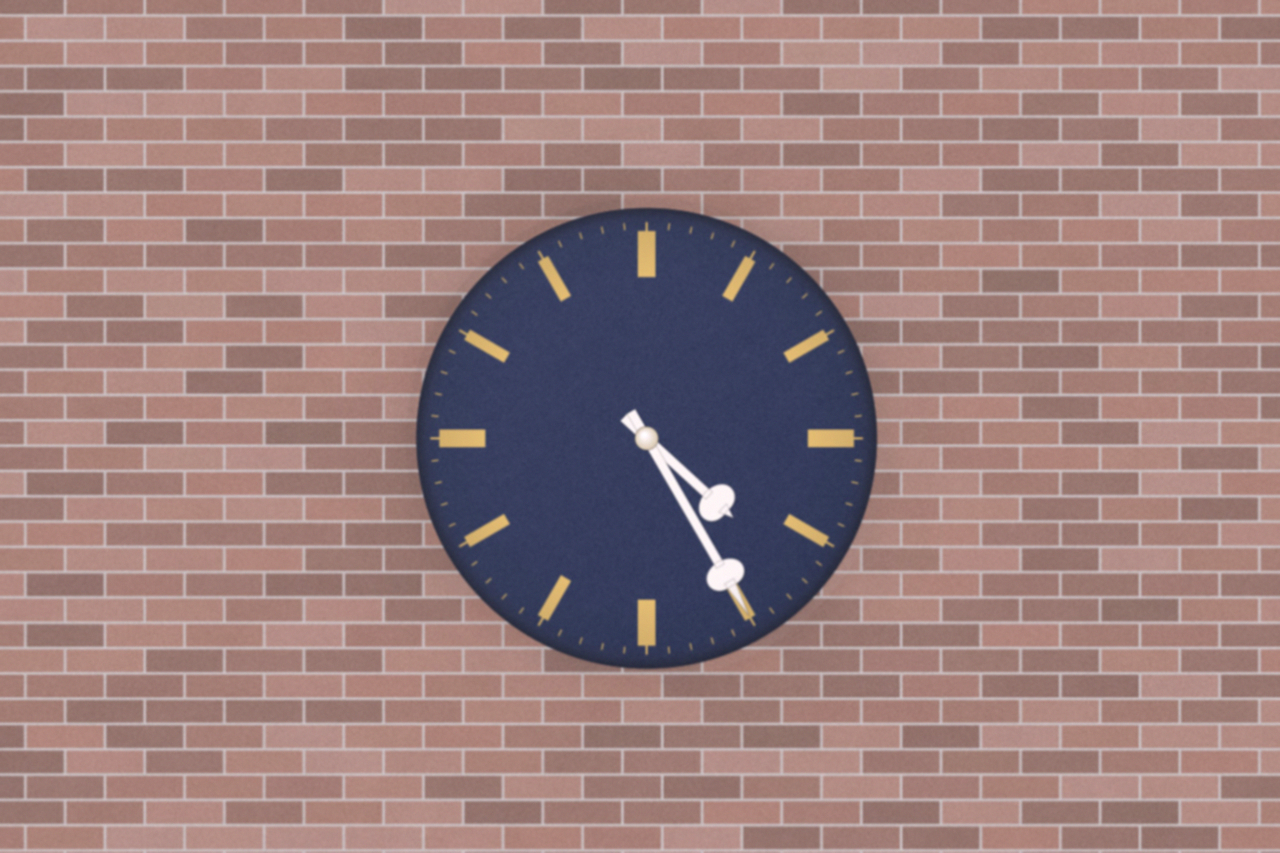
4:25
